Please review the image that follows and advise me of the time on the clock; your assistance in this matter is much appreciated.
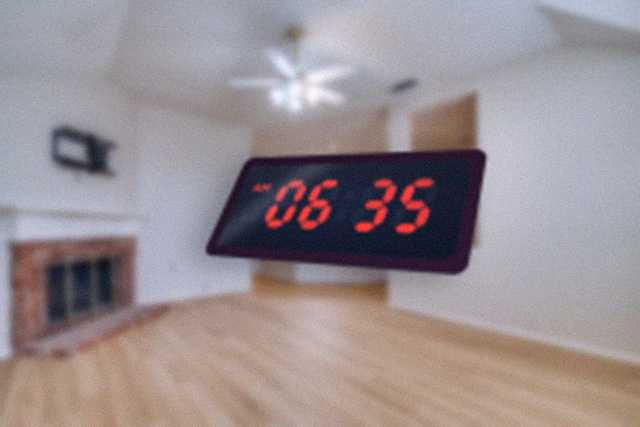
6:35
